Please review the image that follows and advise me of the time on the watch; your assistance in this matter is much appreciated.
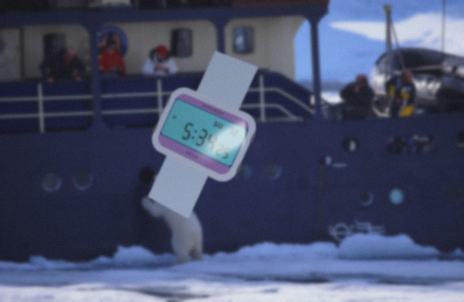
5:34:25
